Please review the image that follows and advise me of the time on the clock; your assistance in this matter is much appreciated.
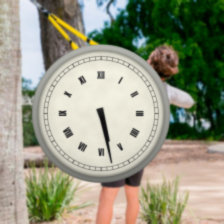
5:28
